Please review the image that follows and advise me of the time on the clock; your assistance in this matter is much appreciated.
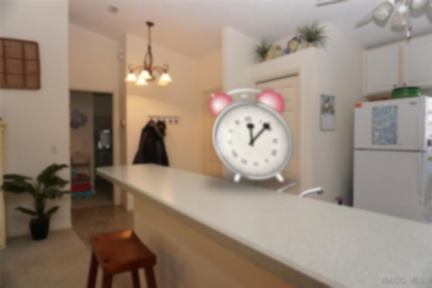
12:08
